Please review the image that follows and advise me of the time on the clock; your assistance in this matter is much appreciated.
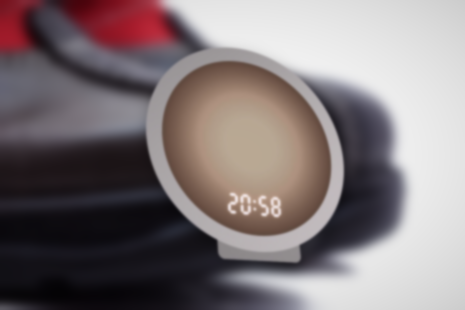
20:58
